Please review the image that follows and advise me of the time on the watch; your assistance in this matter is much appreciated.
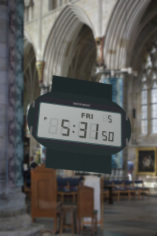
5:31:50
